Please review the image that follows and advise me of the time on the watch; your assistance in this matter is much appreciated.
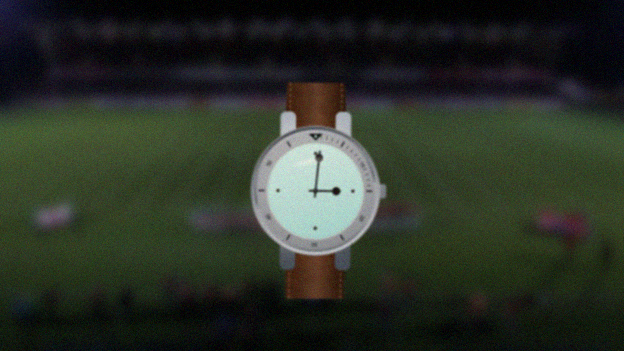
3:01
